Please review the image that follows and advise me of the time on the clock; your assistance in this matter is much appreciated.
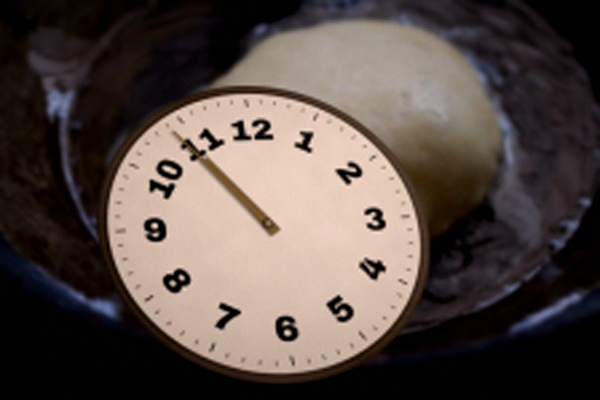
10:54
